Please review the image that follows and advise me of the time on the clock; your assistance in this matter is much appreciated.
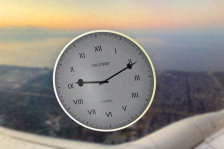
9:11
